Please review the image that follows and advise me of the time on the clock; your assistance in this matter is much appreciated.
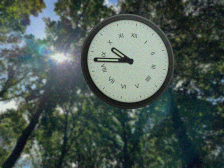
9:43
